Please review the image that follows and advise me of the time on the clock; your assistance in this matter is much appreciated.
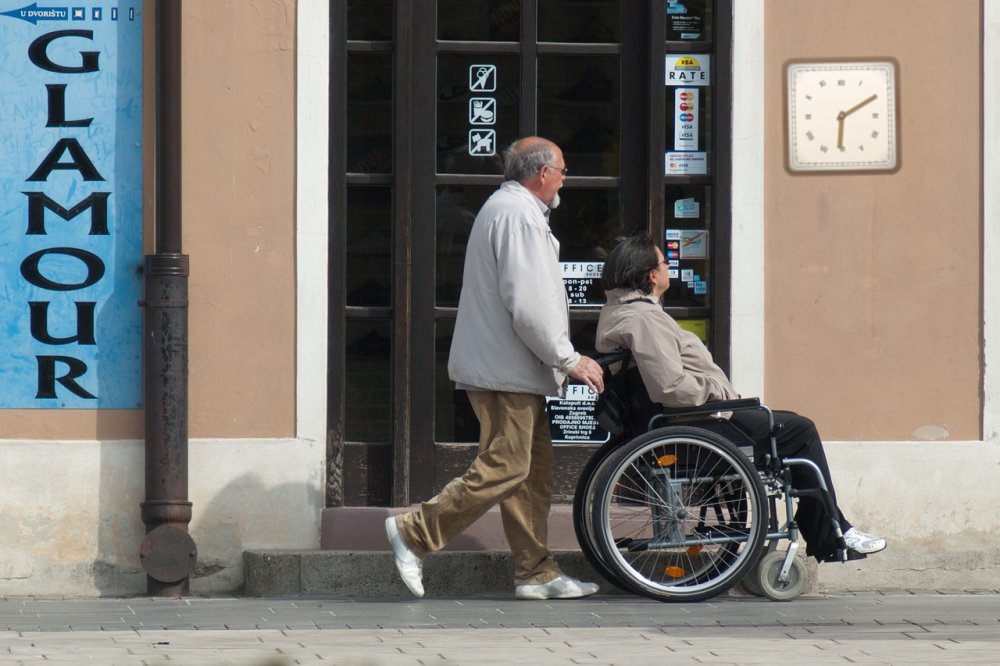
6:10
